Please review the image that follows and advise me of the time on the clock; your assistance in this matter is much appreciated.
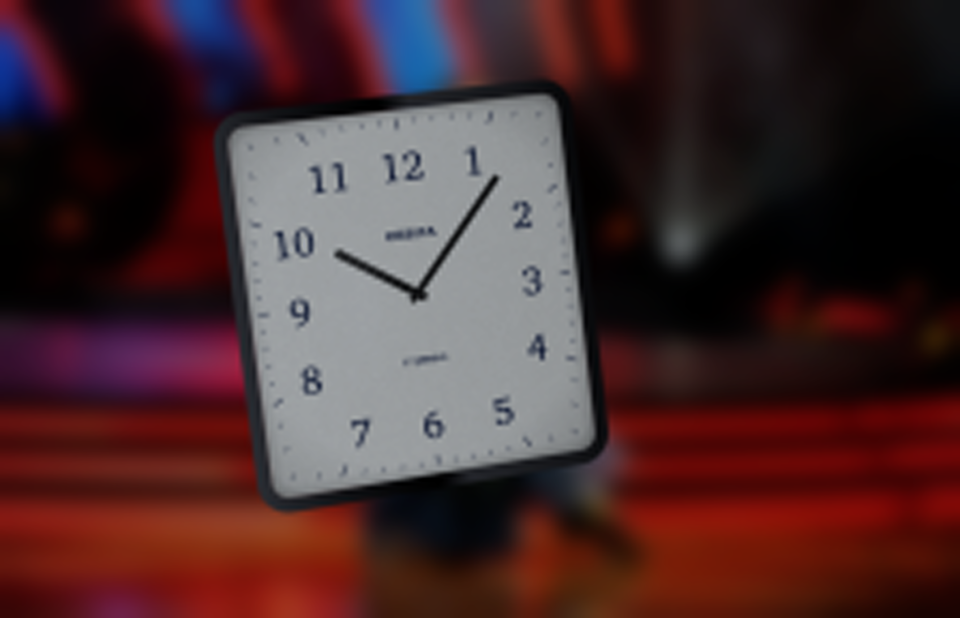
10:07
